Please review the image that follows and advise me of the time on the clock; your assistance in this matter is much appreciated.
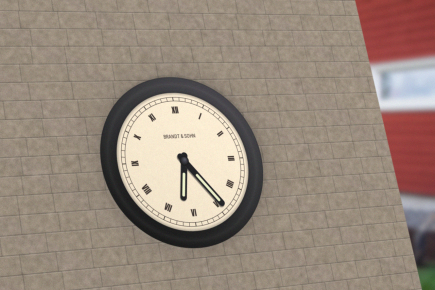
6:24
